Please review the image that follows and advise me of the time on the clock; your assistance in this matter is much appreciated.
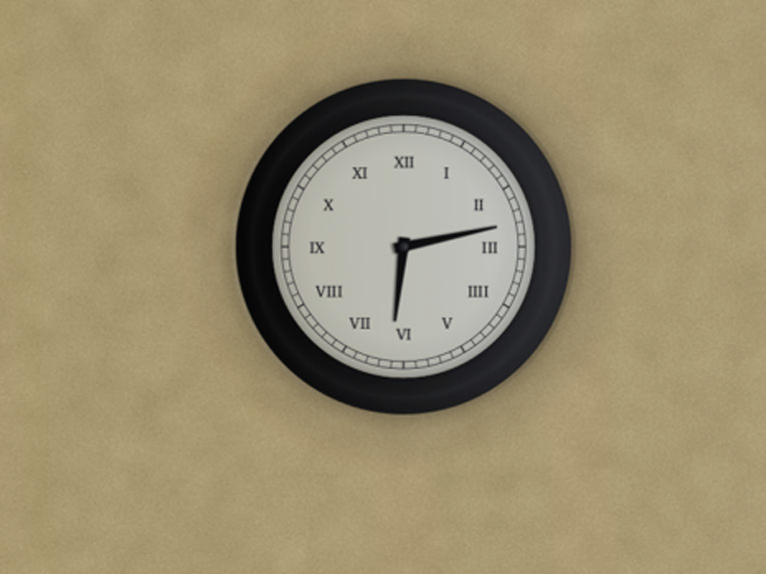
6:13
